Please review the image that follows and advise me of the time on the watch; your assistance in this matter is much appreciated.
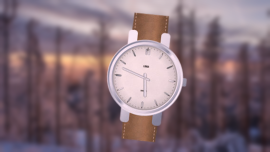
5:48
